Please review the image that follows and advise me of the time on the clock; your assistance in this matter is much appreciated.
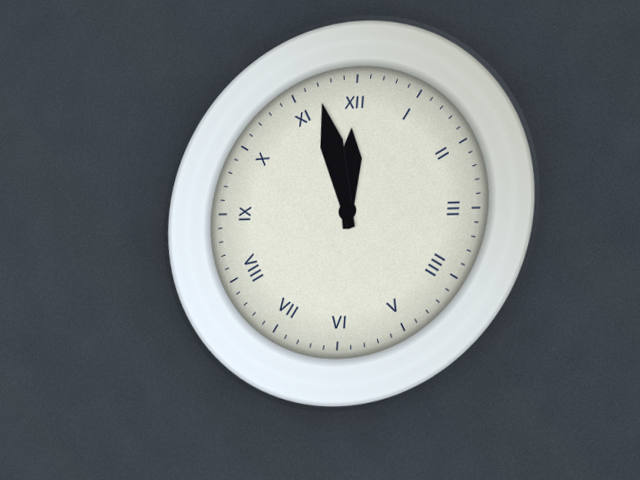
11:57
